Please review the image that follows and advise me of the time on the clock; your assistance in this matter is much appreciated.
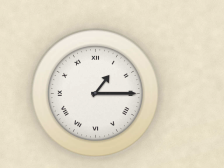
1:15
